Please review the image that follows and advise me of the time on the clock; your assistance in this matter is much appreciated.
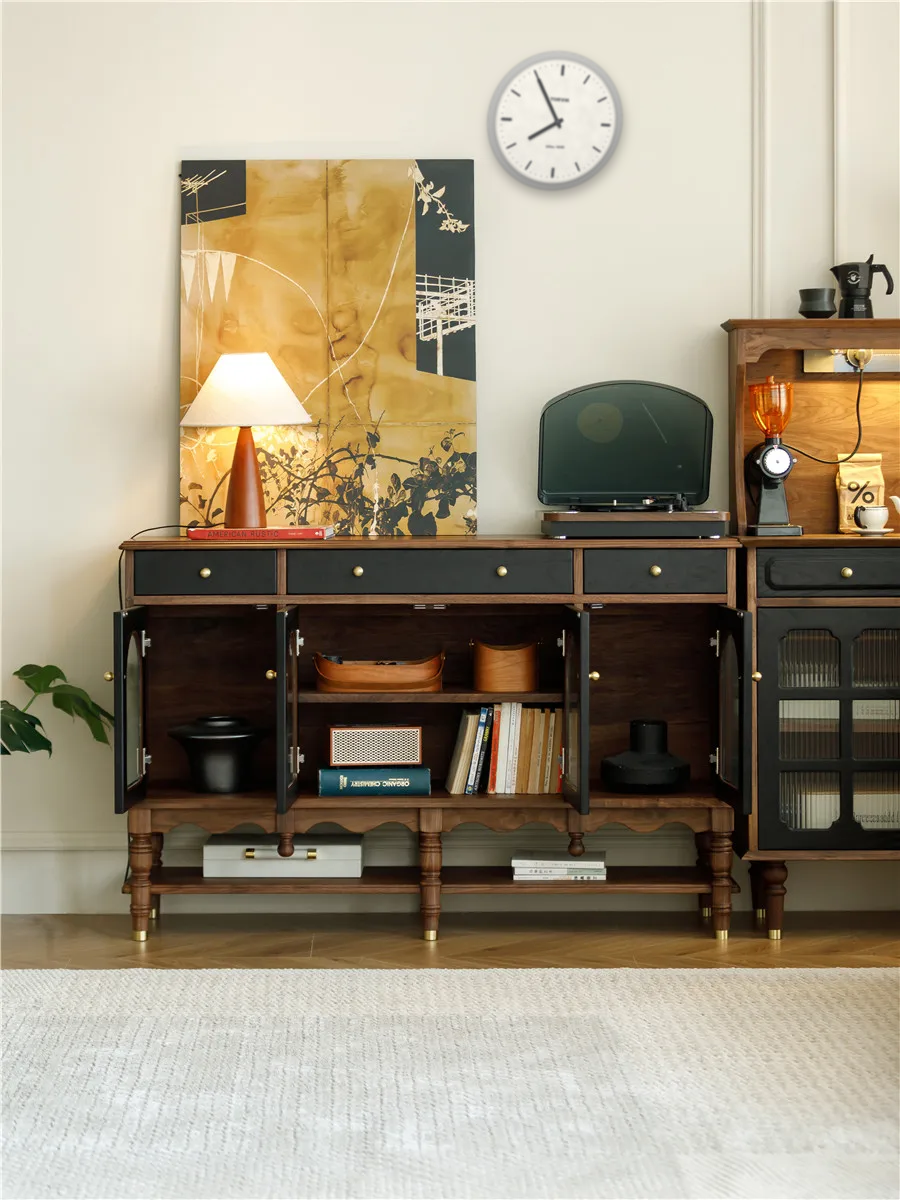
7:55
